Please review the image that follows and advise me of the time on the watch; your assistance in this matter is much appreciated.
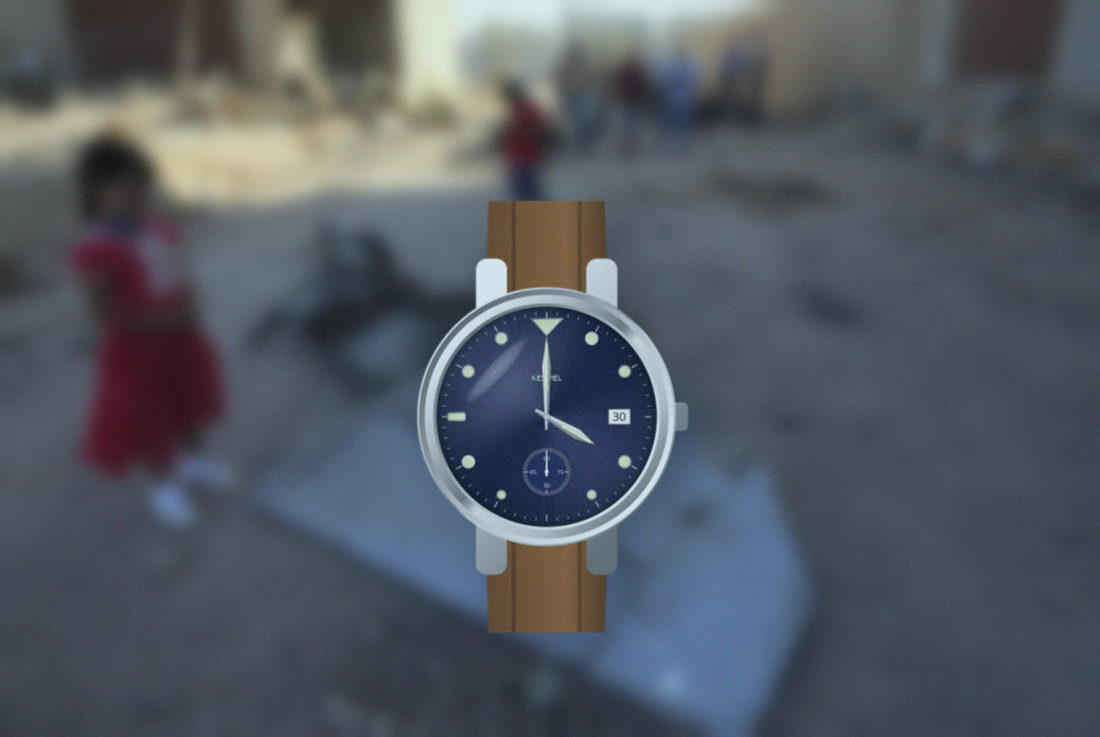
4:00
